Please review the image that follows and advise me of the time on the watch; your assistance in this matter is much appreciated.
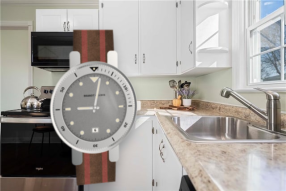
9:02
